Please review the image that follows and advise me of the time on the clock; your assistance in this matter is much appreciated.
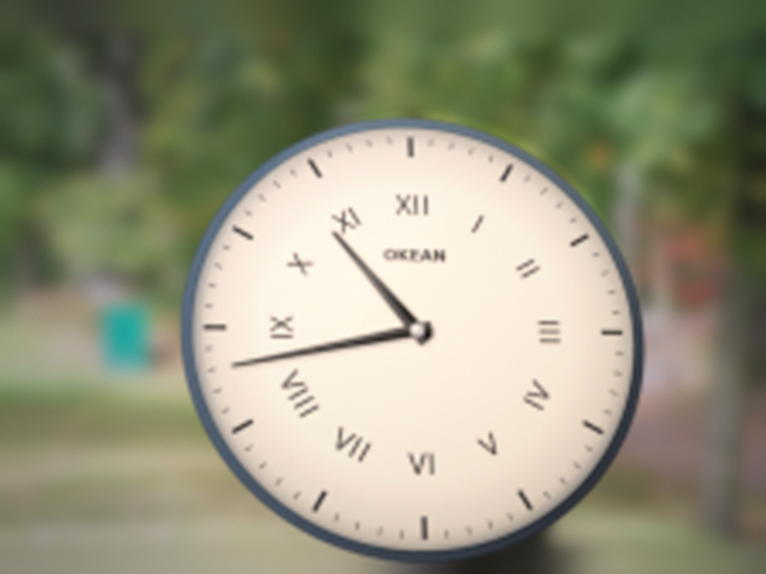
10:43
